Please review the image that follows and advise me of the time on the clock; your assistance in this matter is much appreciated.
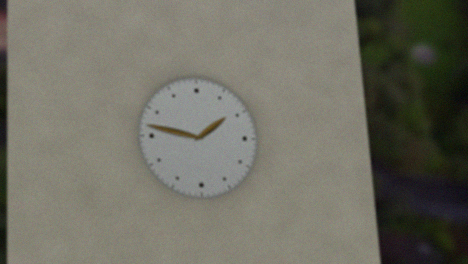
1:47
